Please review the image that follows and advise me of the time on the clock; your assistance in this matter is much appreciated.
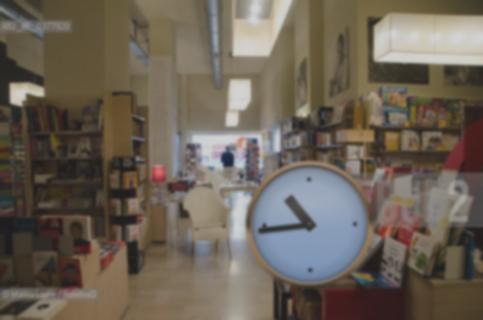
10:44
